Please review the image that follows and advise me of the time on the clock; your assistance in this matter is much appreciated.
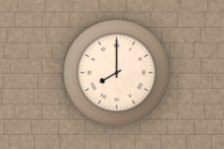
8:00
